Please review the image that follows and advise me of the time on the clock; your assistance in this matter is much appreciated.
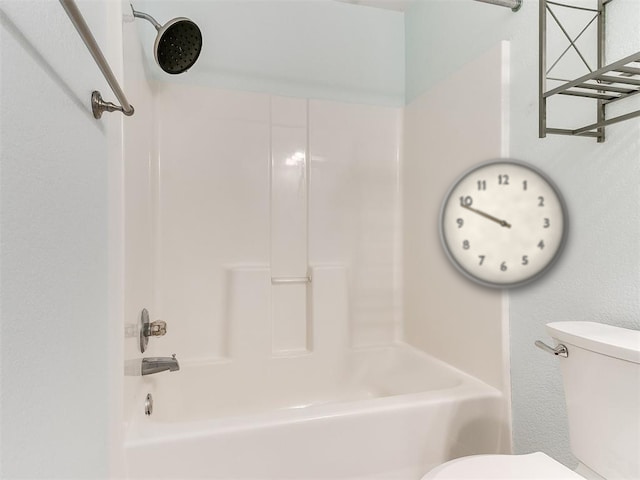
9:49
